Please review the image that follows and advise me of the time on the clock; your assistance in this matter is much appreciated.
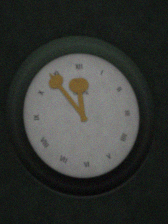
11:54
